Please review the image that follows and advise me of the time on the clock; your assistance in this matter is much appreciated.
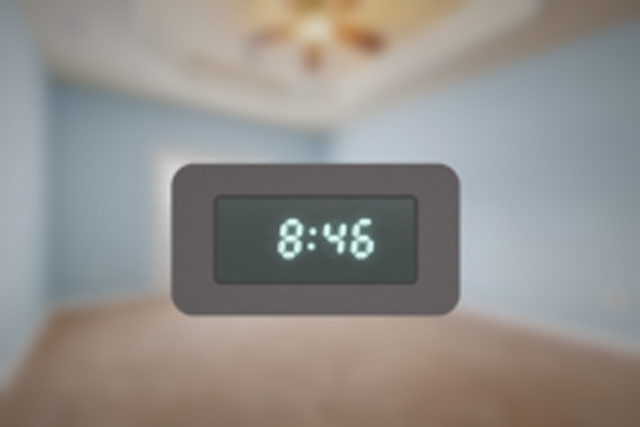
8:46
